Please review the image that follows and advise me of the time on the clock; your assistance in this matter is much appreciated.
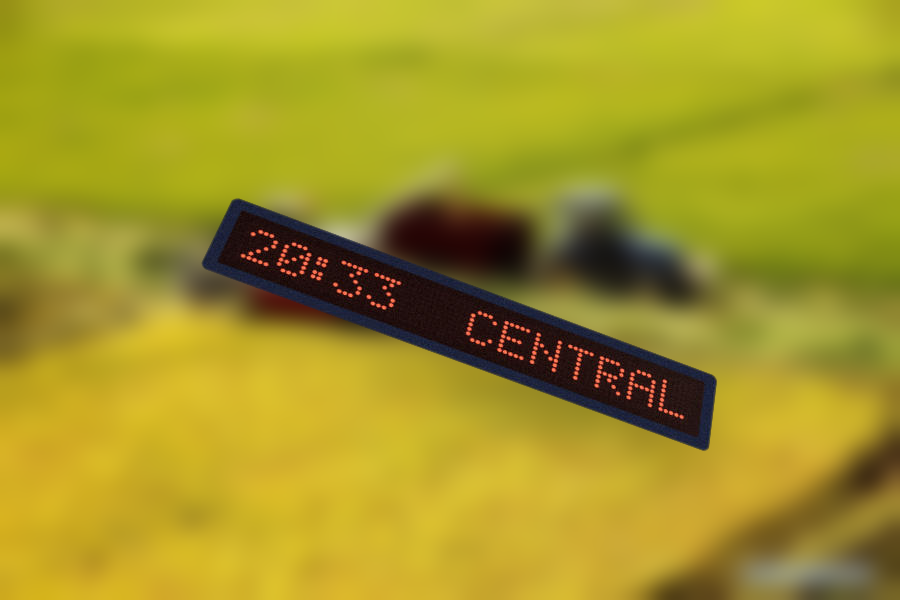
20:33
